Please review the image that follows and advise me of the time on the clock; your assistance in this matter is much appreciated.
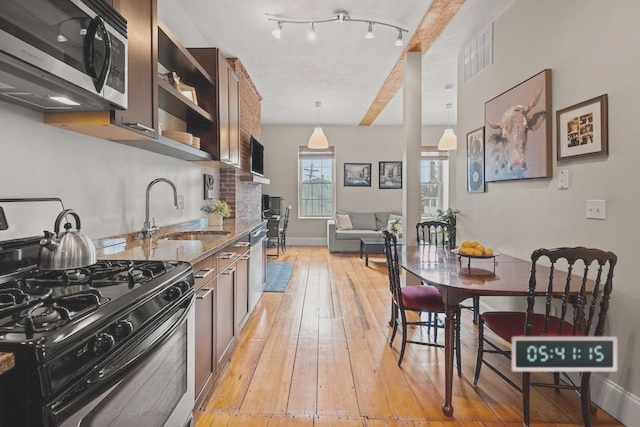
5:41:15
